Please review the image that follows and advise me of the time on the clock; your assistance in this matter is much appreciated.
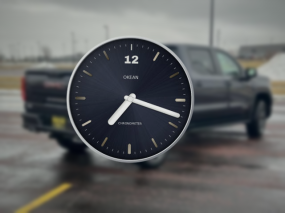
7:18
